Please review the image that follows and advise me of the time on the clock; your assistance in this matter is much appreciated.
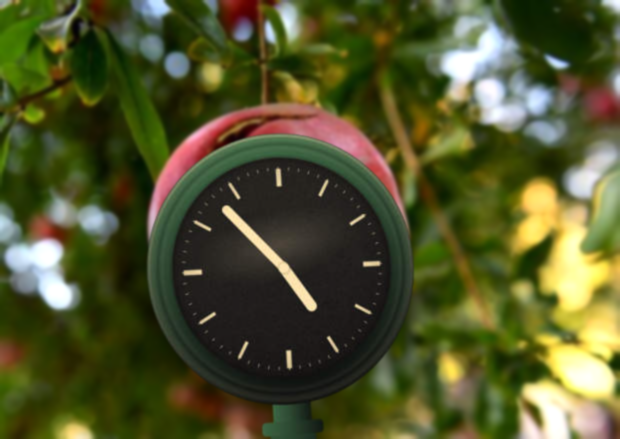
4:53
